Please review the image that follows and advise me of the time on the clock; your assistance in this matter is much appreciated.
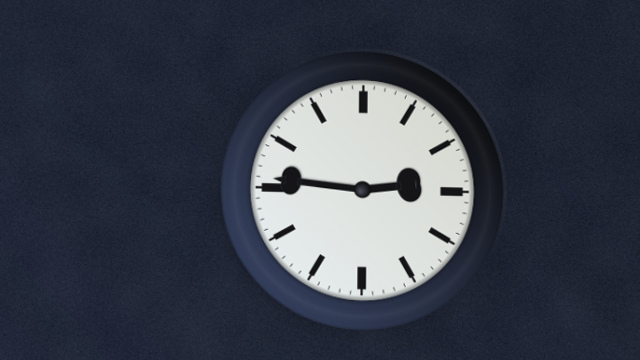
2:46
